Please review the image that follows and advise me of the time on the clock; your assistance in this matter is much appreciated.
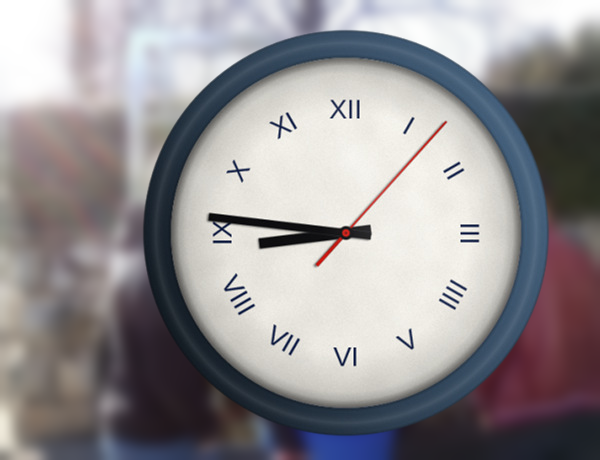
8:46:07
